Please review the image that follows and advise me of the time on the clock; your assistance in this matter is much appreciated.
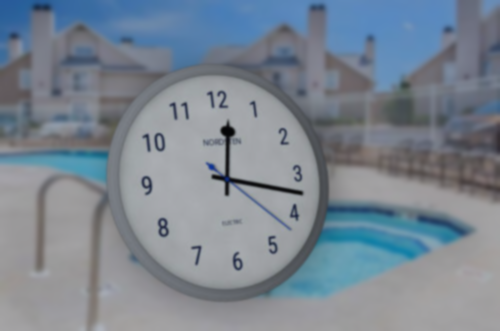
12:17:22
